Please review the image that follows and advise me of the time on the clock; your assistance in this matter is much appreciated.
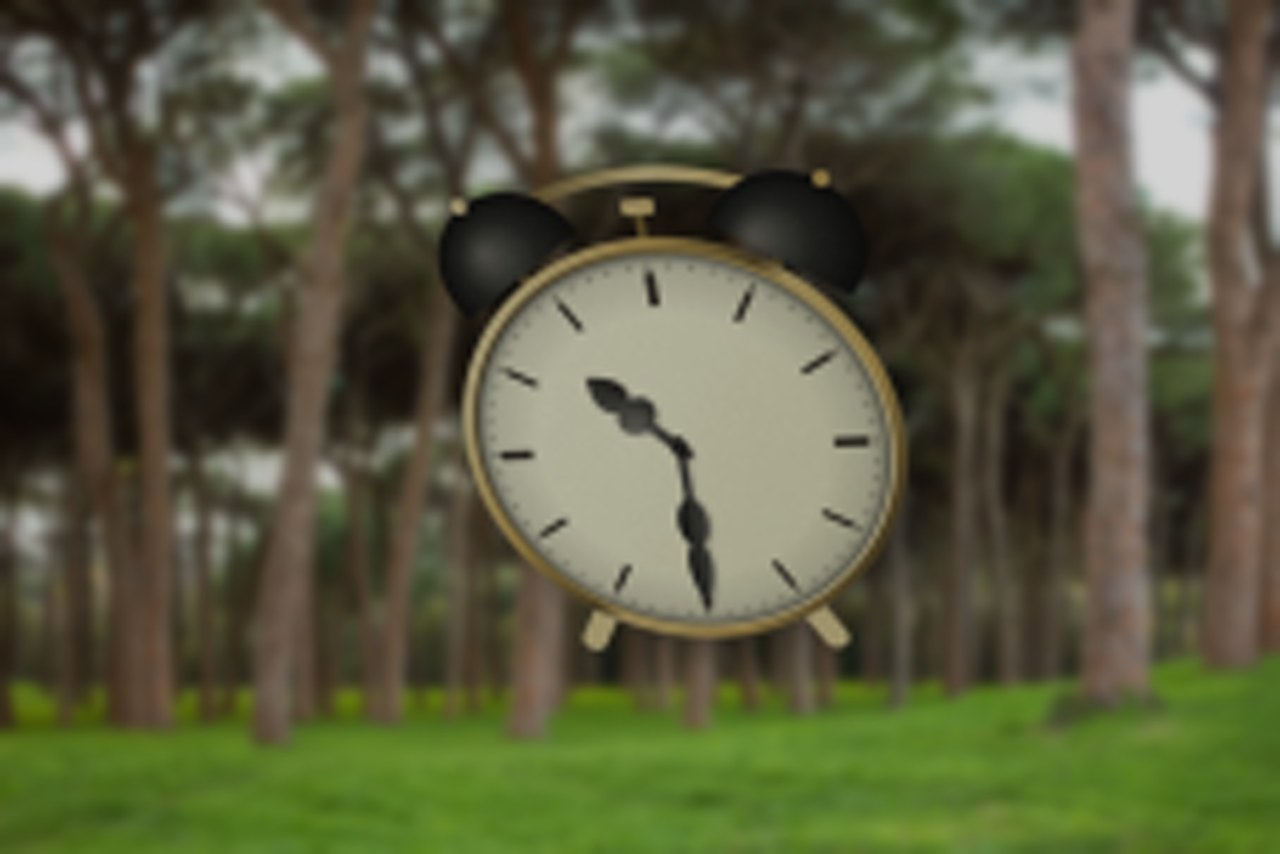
10:30
